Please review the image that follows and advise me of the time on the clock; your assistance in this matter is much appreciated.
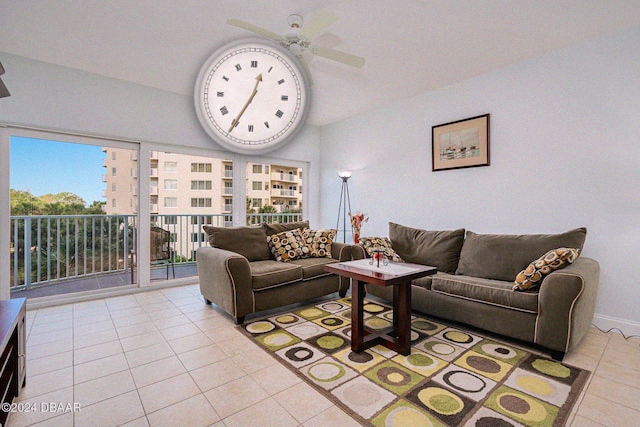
12:35
